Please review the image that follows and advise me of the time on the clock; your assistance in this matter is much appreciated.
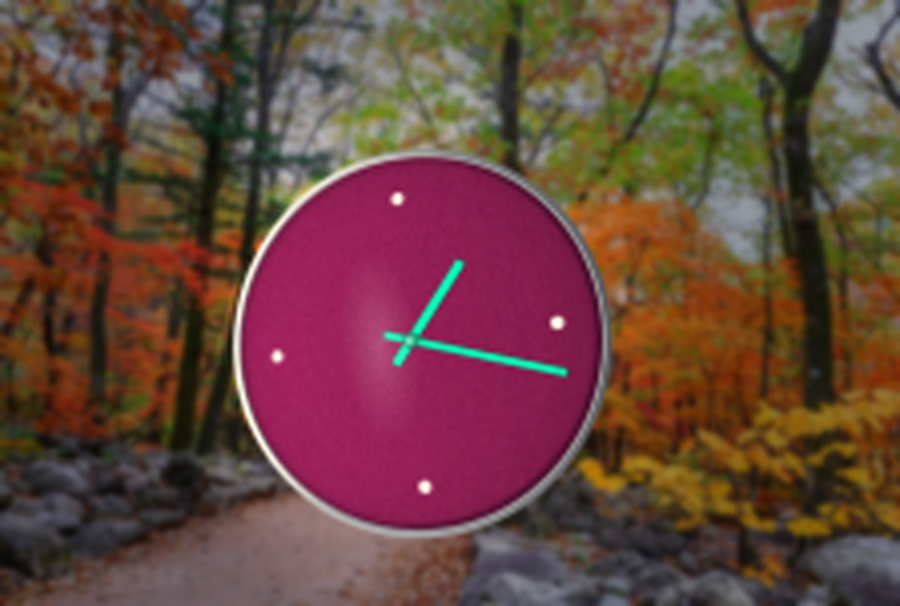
1:18
